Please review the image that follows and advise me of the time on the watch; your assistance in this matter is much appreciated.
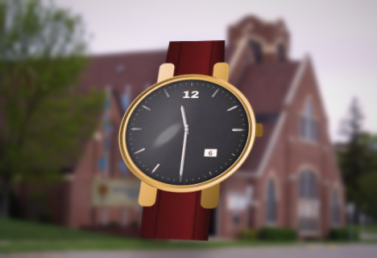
11:30
